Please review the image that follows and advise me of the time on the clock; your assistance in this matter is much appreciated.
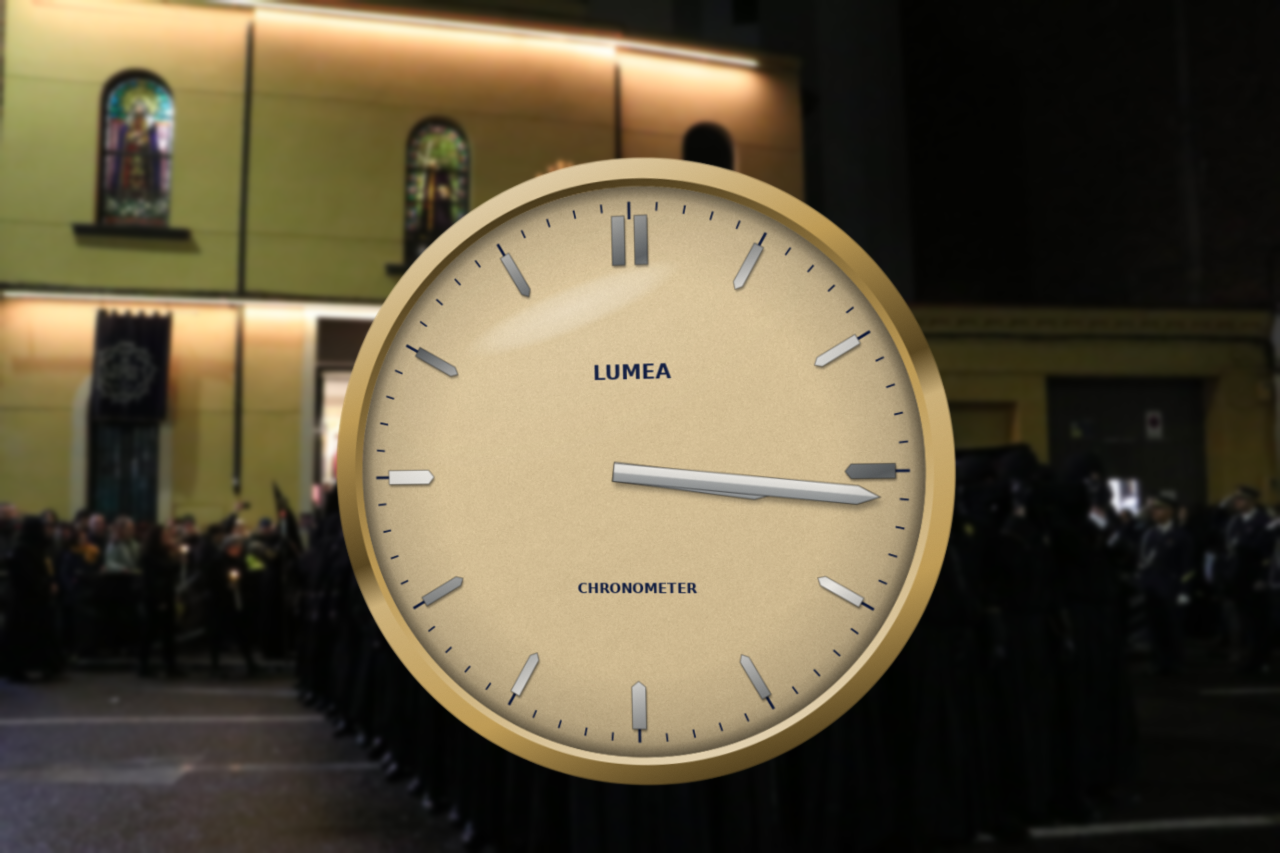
3:16
